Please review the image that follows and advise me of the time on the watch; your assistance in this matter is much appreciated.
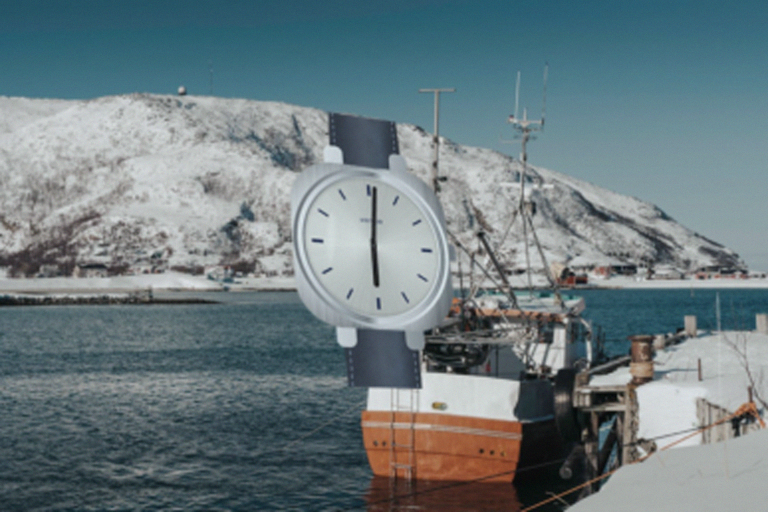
6:01
